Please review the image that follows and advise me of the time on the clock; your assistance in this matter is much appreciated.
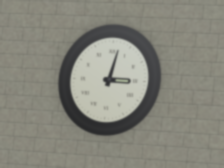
3:02
